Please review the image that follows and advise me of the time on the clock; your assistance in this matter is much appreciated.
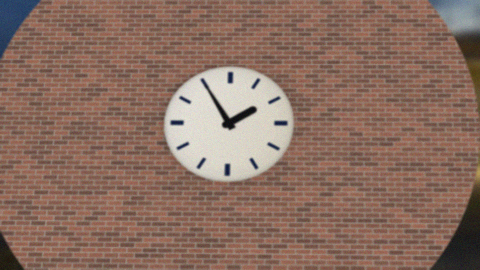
1:55
